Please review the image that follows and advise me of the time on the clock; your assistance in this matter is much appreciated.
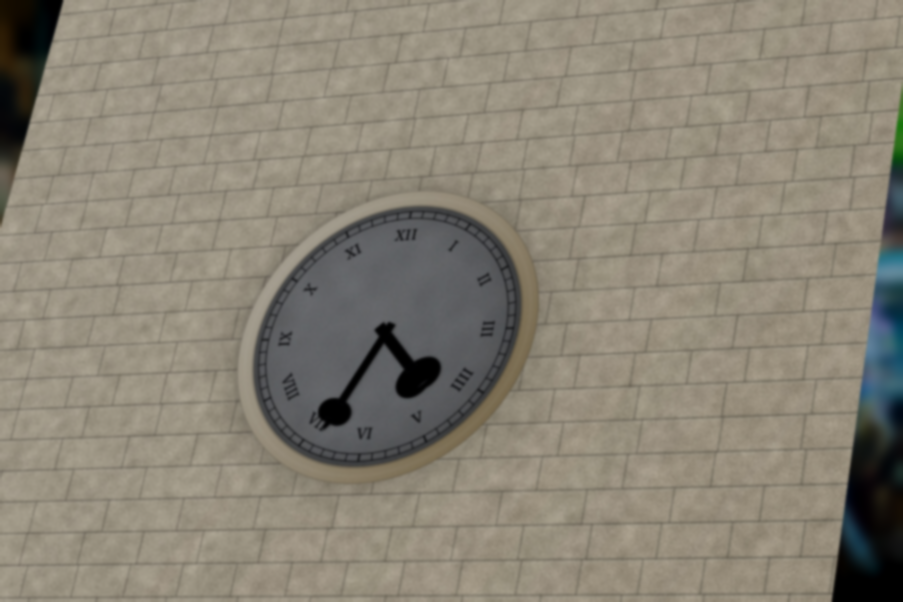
4:34
